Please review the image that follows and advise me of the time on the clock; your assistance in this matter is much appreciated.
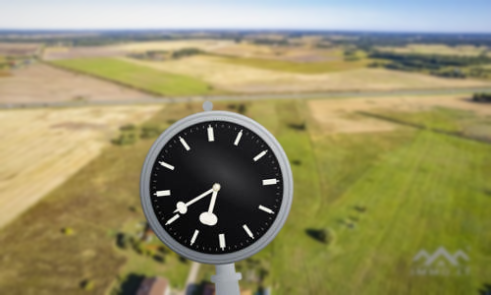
6:41
